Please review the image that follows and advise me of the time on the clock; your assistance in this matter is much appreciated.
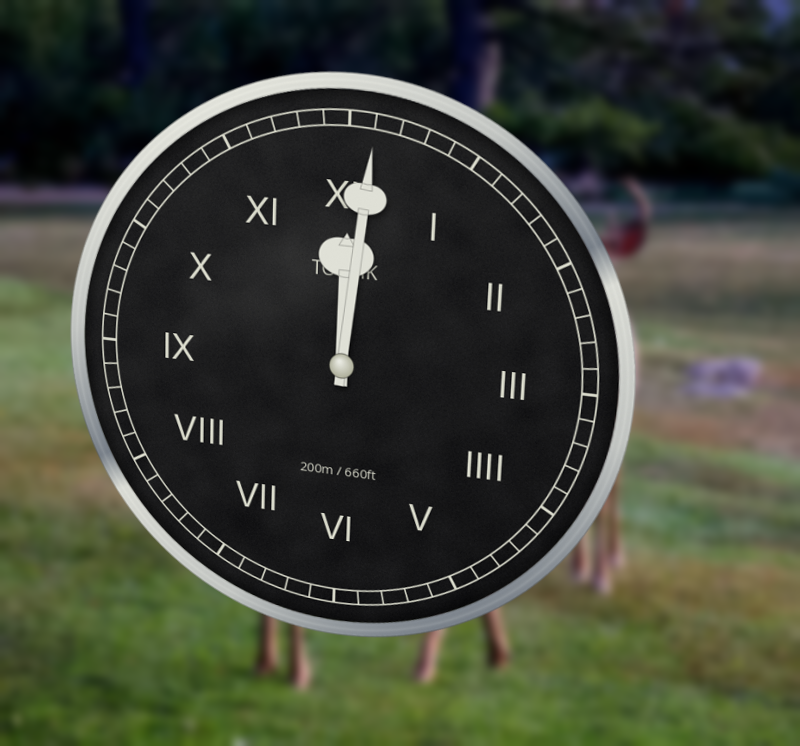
12:01
